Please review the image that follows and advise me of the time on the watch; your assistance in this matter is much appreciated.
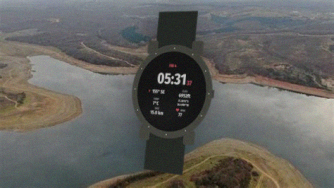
5:31
